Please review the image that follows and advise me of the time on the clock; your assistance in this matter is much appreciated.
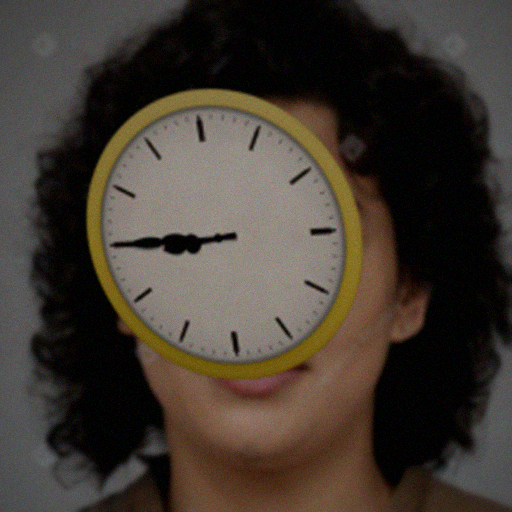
8:45
